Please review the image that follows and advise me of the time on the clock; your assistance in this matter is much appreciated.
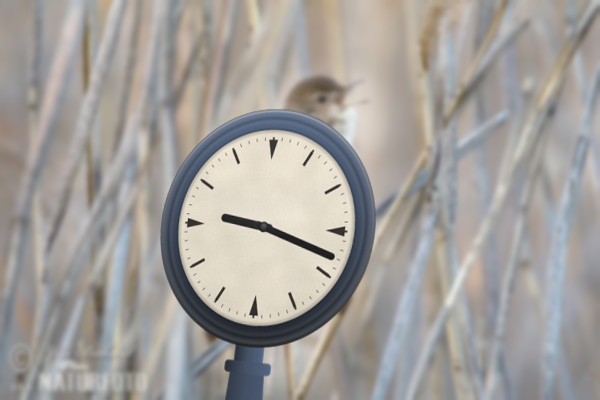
9:18
